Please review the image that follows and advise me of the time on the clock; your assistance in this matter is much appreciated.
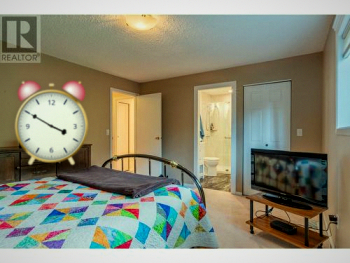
3:50
